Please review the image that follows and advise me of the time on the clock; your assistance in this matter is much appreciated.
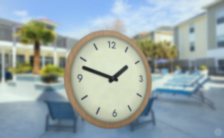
1:48
